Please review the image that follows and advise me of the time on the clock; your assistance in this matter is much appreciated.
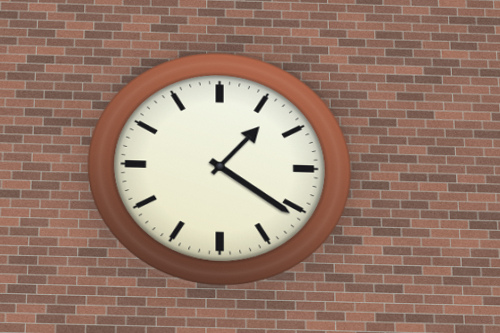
1:21
